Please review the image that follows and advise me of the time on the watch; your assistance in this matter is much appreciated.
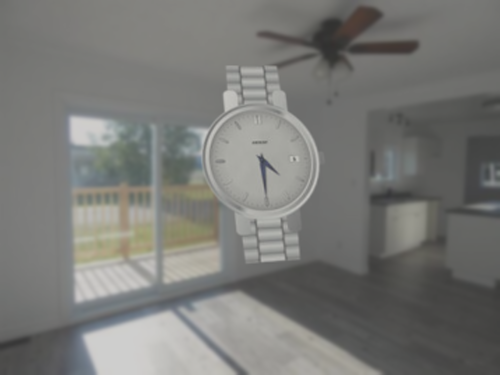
4:30
